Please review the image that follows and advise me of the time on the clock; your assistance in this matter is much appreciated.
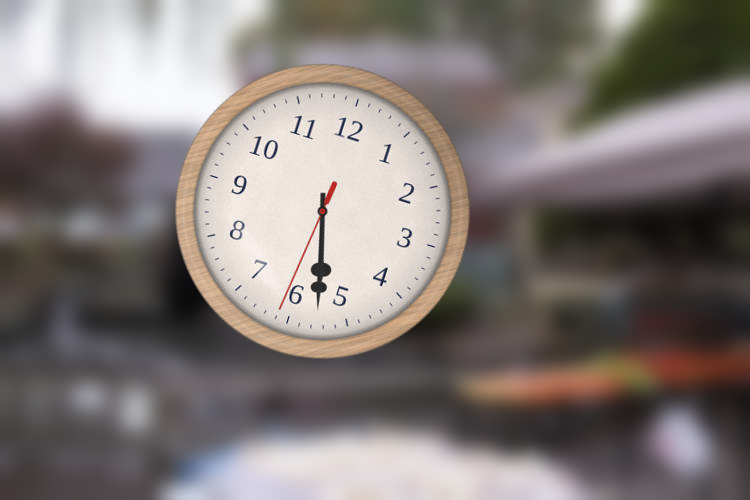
5:27:31
